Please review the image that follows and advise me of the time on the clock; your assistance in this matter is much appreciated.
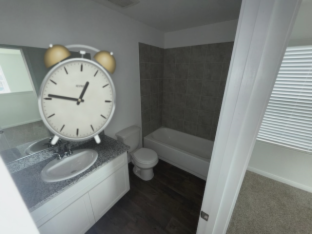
12:46
